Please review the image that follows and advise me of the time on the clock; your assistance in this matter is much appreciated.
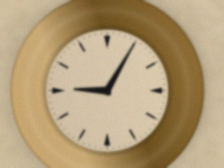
9:05
